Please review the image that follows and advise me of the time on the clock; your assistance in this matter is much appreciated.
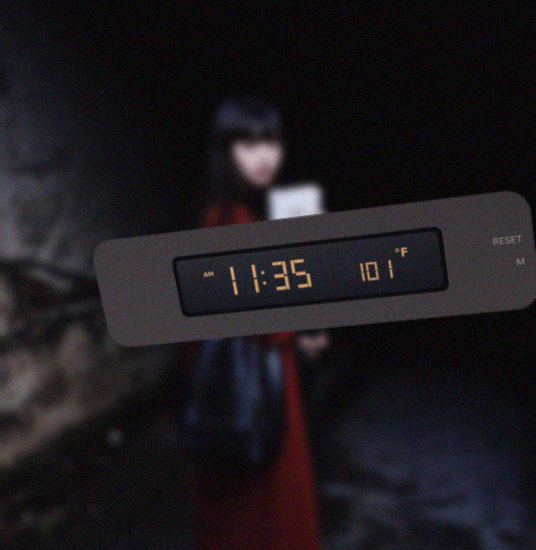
11:35
